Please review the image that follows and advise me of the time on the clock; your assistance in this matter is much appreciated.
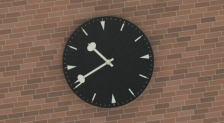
10:41
